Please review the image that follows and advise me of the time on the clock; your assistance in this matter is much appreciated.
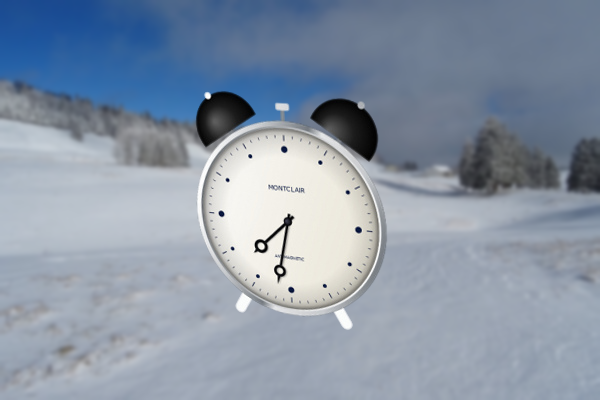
7:32
